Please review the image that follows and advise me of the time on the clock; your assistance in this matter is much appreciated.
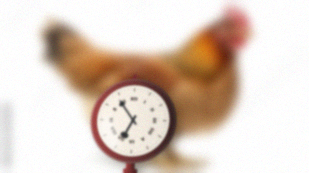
6:54
